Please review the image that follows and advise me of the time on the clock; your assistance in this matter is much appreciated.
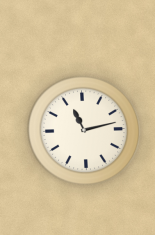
11:13
